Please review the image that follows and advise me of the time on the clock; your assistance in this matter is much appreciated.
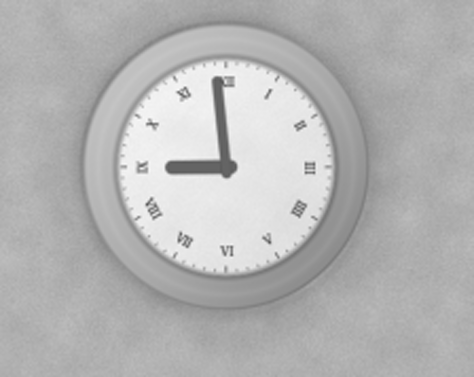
8:59
